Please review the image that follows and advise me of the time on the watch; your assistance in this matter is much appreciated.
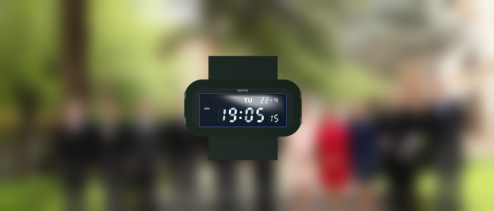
19:05:15
